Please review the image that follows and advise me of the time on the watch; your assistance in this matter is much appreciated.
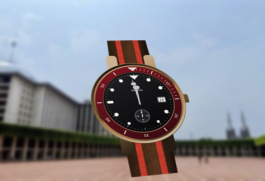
11:59
